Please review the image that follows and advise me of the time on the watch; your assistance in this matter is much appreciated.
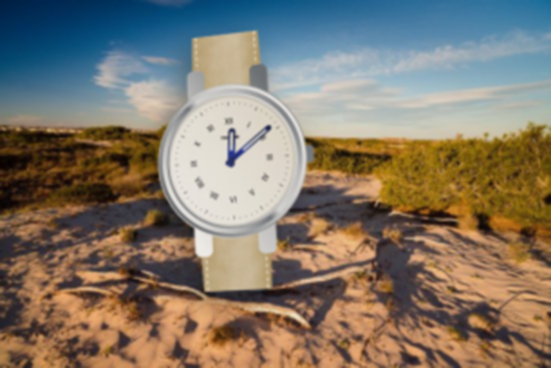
12:09
